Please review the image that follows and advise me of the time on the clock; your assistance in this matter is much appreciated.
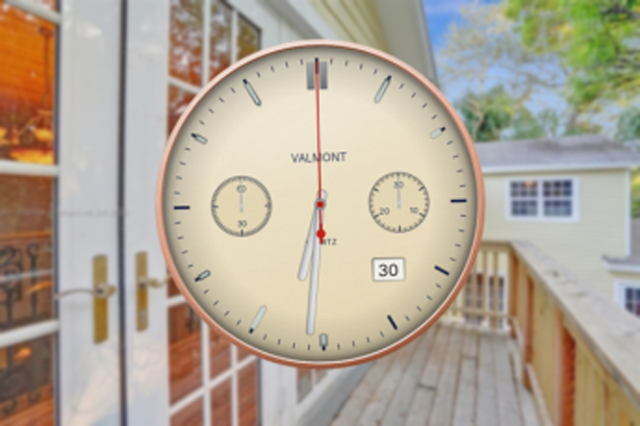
6:31
